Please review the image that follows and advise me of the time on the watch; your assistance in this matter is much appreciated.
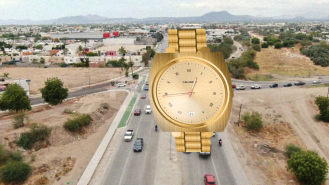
12:44
